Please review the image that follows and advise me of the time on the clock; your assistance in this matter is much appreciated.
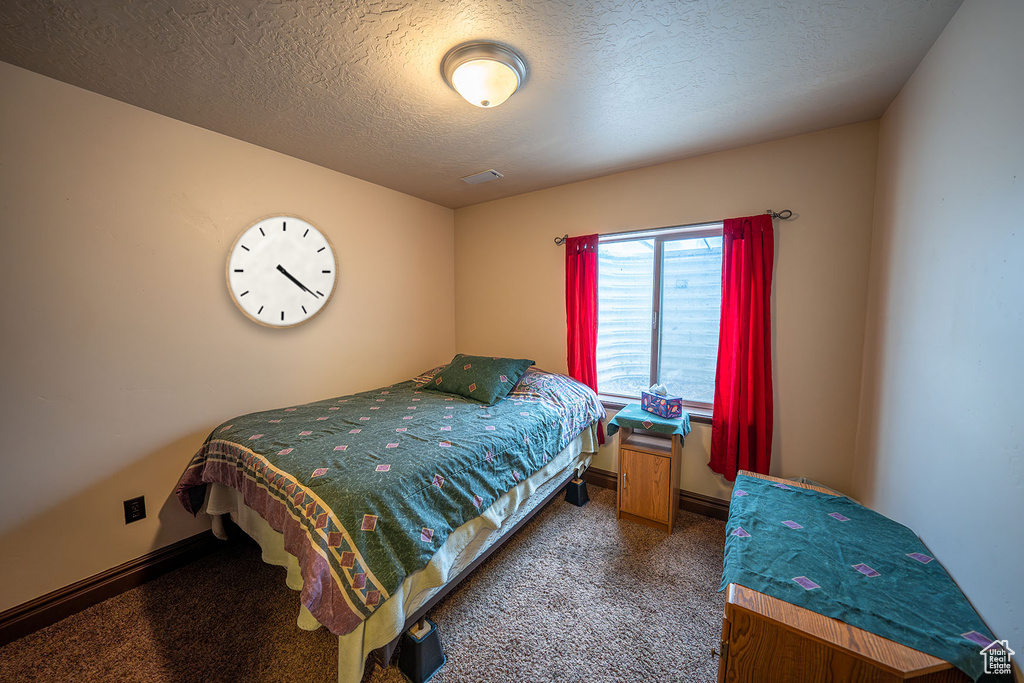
4:21
